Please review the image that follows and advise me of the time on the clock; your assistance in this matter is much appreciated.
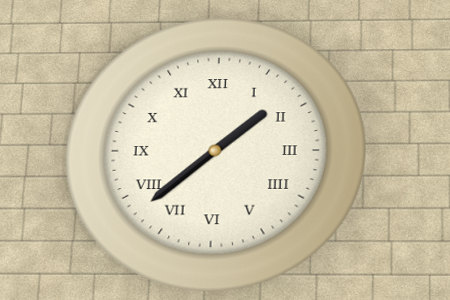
1:38
